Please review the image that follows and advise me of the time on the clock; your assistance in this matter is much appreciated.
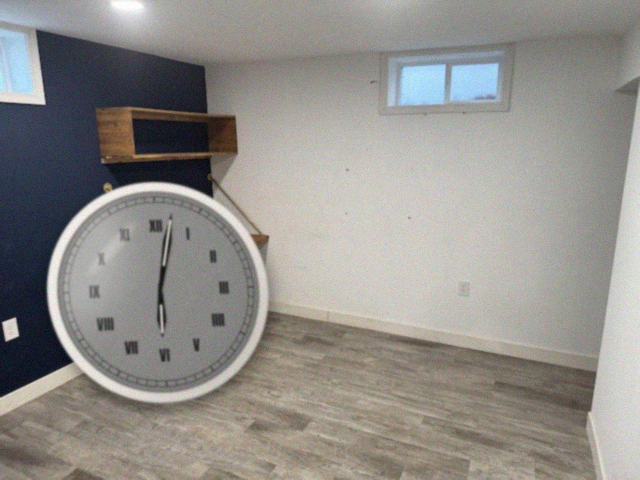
6:02
